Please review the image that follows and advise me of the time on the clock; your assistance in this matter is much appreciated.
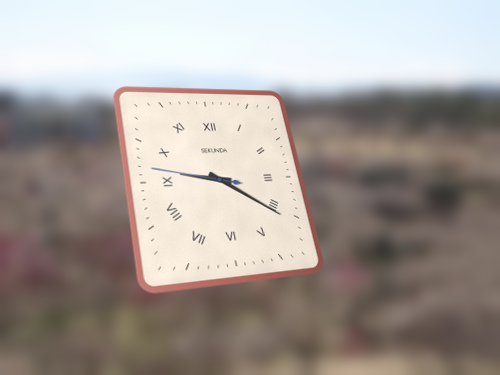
9:20:47
